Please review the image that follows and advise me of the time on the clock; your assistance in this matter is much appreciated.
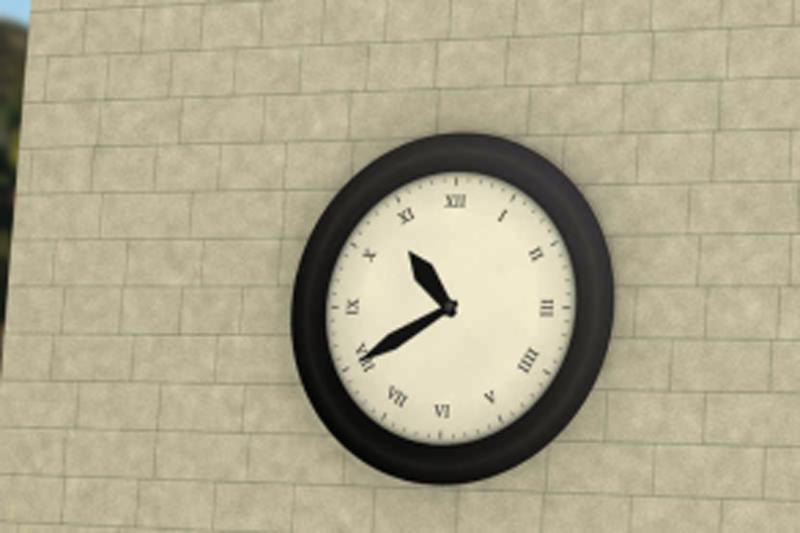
10:40
